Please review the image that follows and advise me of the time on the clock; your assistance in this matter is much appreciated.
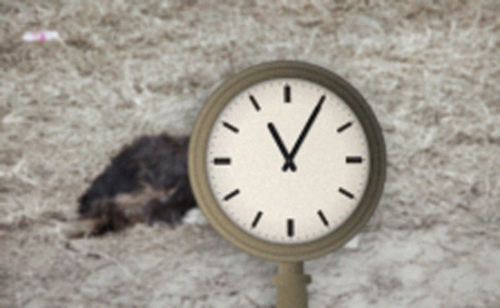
11:05
